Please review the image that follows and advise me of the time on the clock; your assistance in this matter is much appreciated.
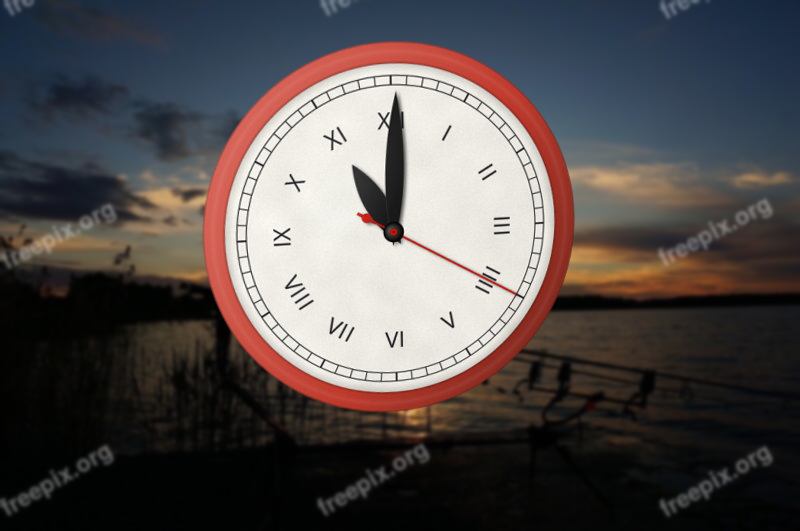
11:00:20
